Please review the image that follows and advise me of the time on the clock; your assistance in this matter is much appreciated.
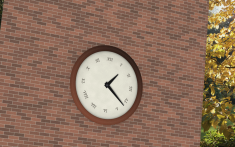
1:22
